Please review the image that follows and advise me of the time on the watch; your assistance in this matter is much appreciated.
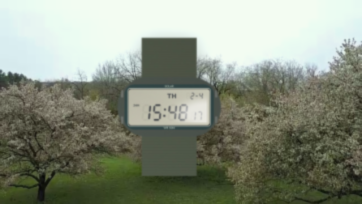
15:48:17
